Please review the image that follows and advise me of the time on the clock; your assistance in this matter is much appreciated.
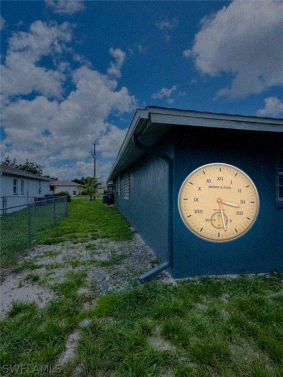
3:28
